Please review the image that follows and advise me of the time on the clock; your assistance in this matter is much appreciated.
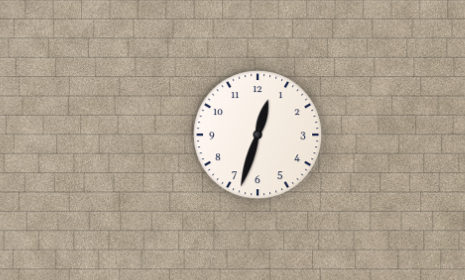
12:33
